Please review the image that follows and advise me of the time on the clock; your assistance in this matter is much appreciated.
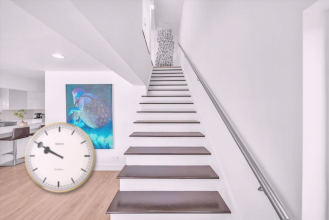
9:50
